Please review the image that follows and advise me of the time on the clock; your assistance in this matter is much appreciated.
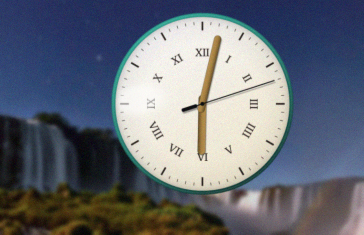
6:02:12
